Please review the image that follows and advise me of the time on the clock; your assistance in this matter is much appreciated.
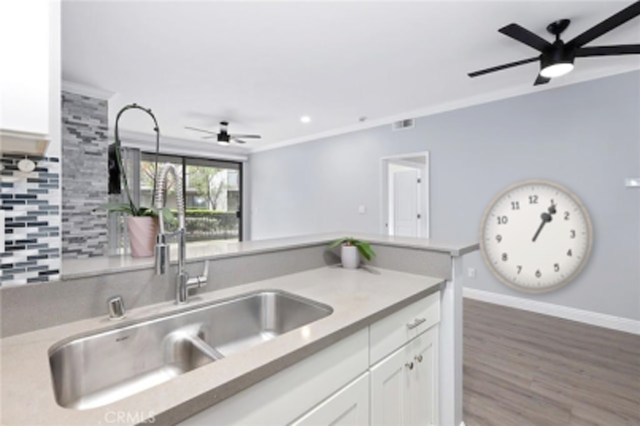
1:06
